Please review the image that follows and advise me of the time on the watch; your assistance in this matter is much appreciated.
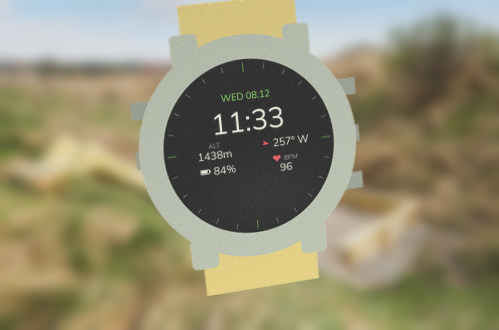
11:33
